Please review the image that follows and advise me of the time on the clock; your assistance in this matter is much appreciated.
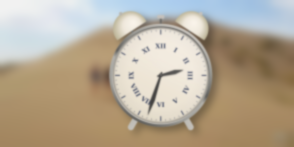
2:33
